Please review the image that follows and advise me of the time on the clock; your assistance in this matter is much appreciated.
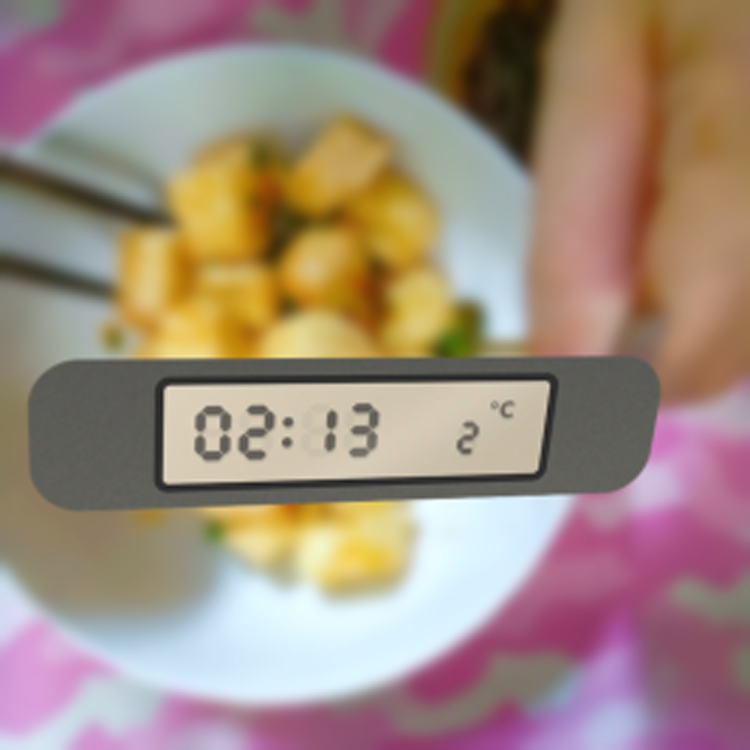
2:13
